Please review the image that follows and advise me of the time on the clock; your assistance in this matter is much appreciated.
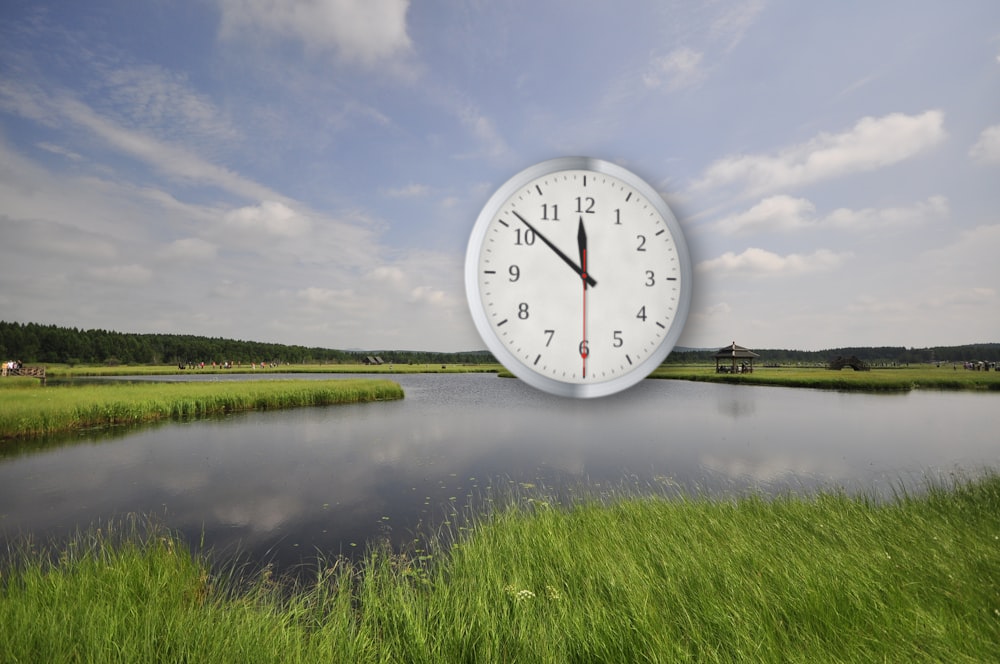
11:51:30
